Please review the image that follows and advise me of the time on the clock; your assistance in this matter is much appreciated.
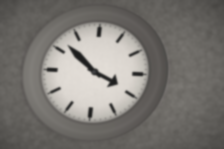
3:52
